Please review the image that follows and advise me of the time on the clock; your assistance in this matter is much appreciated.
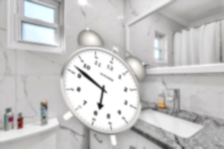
5:47
